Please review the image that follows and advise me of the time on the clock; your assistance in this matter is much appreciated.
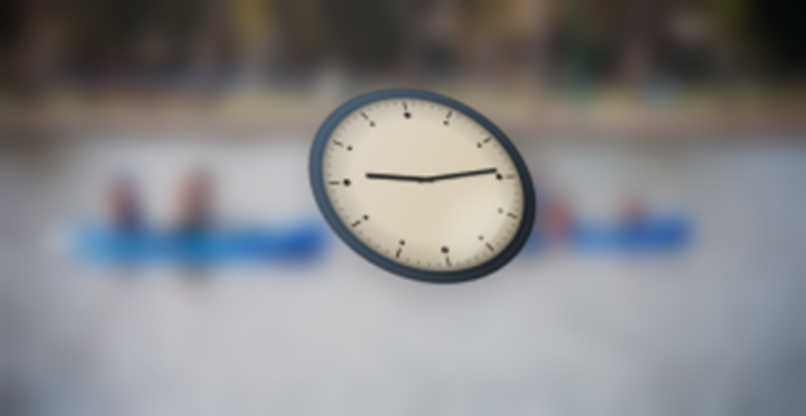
9:14
